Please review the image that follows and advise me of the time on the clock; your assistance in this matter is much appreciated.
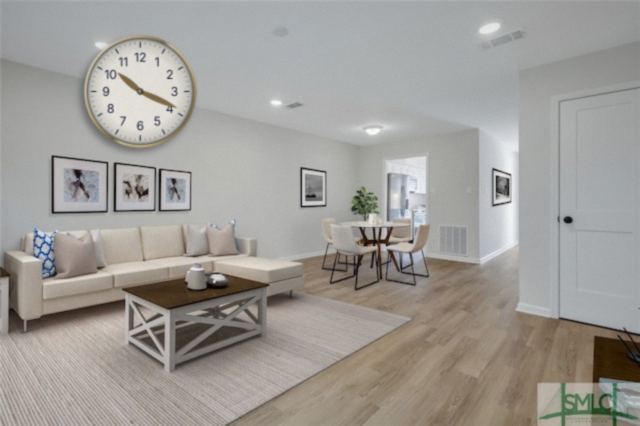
10:19
